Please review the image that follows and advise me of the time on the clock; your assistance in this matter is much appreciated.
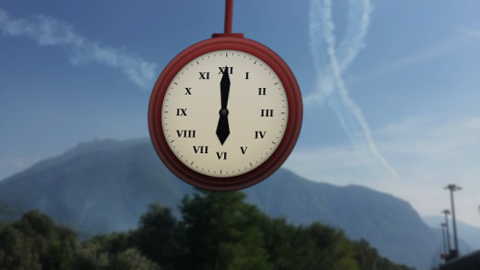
6:00
